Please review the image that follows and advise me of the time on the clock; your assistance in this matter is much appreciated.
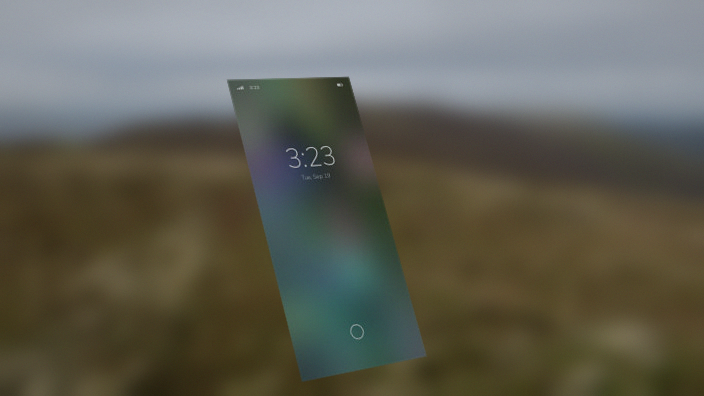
3:23
